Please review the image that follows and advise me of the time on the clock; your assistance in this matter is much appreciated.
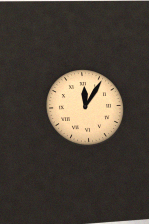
12:06
